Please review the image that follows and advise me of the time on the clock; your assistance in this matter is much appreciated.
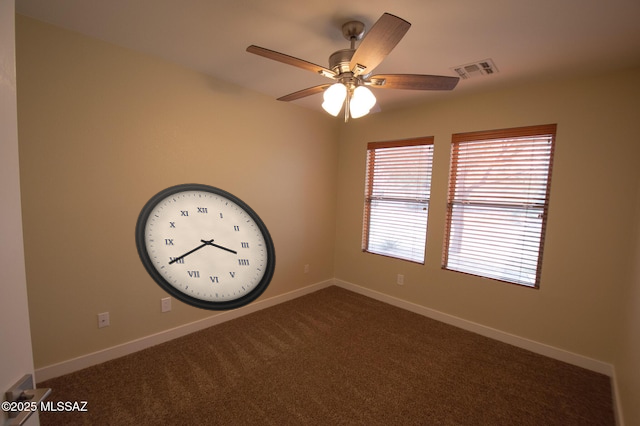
3:40
